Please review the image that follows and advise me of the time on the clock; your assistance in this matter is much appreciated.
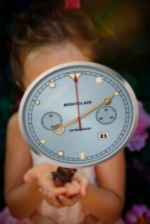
8:10
